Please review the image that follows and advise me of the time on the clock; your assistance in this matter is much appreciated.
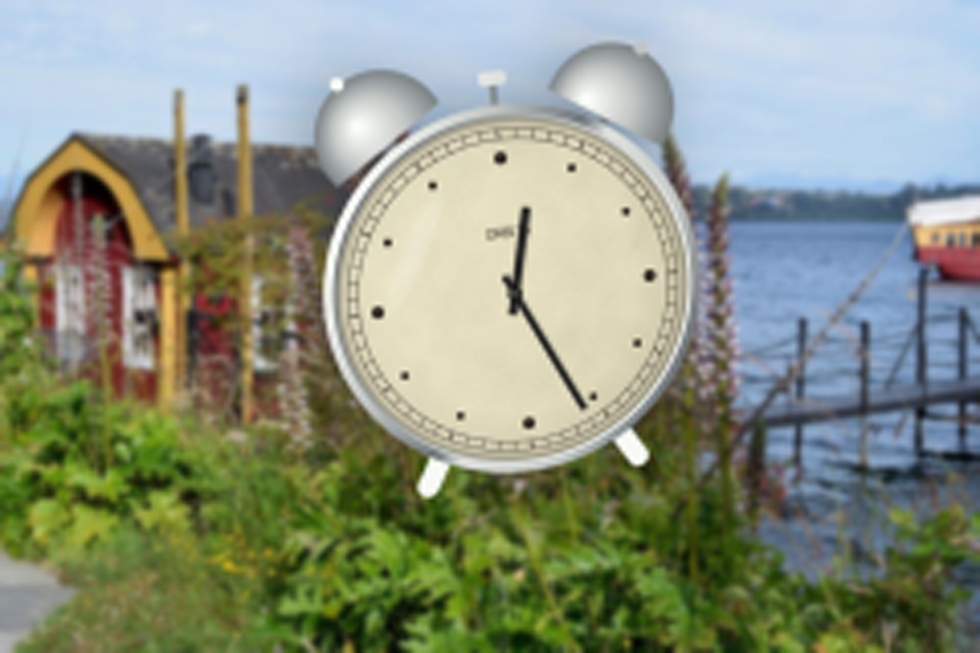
12:26
